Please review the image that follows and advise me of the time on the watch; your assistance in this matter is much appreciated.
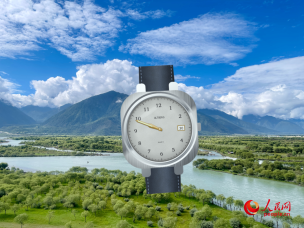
9:49
